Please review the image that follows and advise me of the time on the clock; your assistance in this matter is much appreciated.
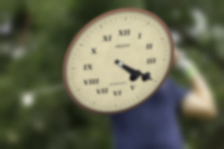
4:20
